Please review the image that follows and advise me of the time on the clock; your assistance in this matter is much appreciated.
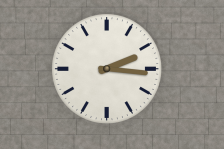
2:16
